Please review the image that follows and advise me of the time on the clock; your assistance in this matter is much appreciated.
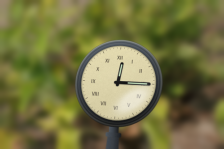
12:15
